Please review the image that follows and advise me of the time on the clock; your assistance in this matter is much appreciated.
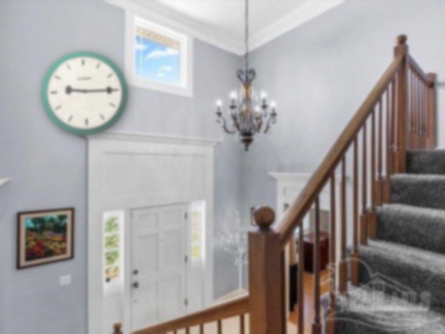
9:15
